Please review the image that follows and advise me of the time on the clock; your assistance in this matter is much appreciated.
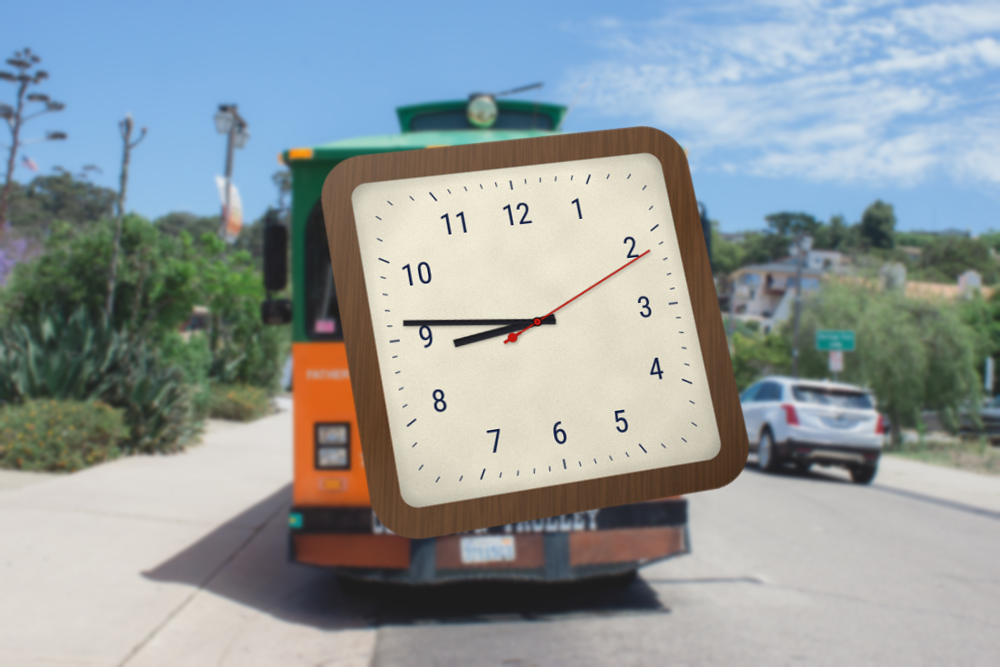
8:46:11
